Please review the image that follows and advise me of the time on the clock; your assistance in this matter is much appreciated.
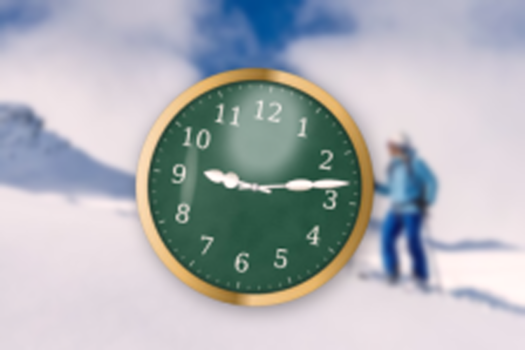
9:13
